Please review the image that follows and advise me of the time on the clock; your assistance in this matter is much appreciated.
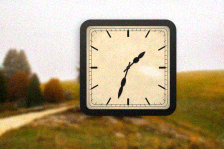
1:33
